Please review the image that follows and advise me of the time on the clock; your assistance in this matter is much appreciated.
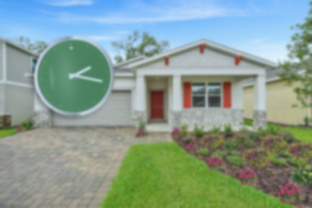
2:18
